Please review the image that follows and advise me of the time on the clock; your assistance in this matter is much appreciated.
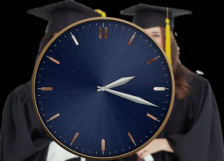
2:18
